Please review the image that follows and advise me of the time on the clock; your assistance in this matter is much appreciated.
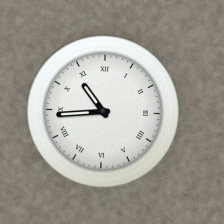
10:44
